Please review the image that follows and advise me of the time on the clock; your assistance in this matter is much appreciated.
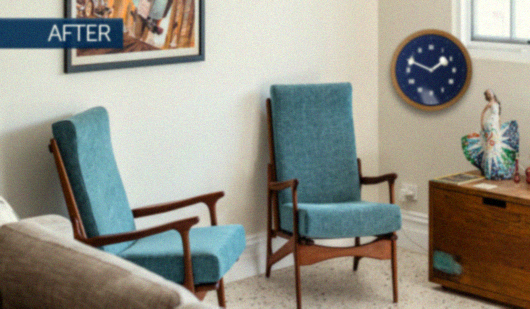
1:49
